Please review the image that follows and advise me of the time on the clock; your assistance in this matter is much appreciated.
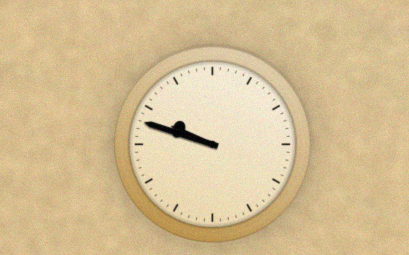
9:48
